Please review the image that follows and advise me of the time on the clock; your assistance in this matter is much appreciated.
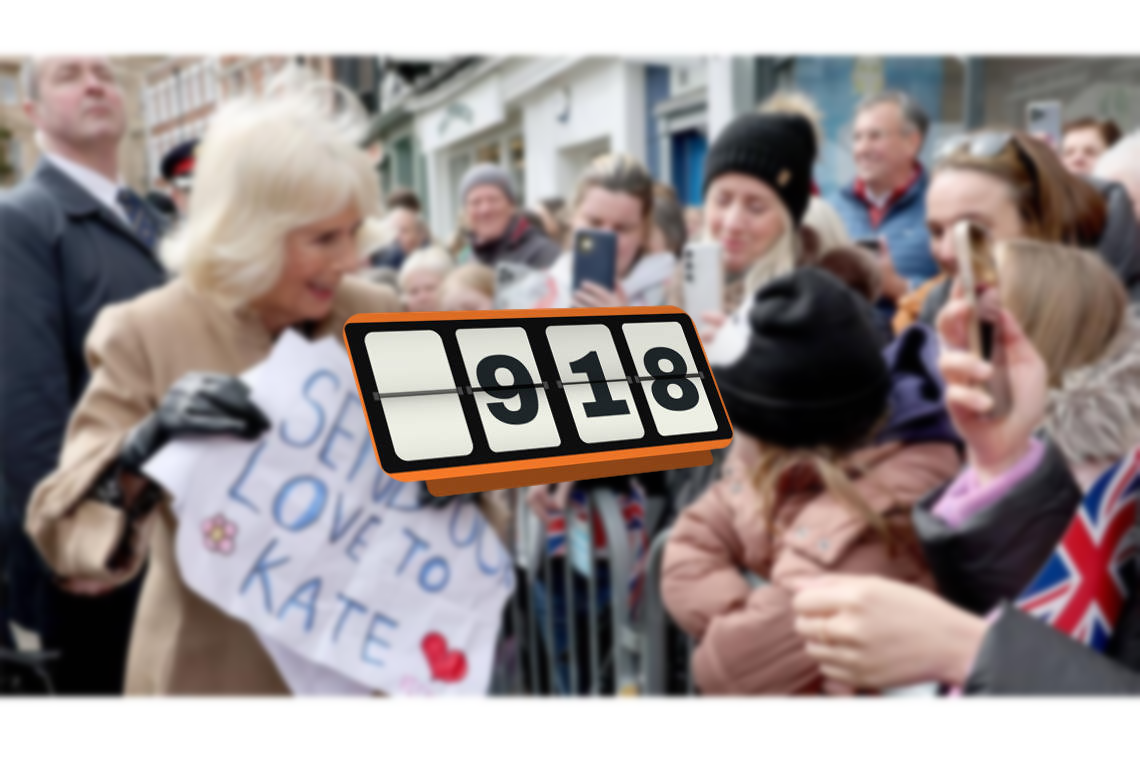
9:18
